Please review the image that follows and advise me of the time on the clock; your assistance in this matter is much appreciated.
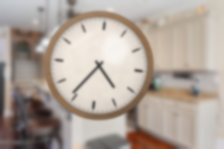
4:36
